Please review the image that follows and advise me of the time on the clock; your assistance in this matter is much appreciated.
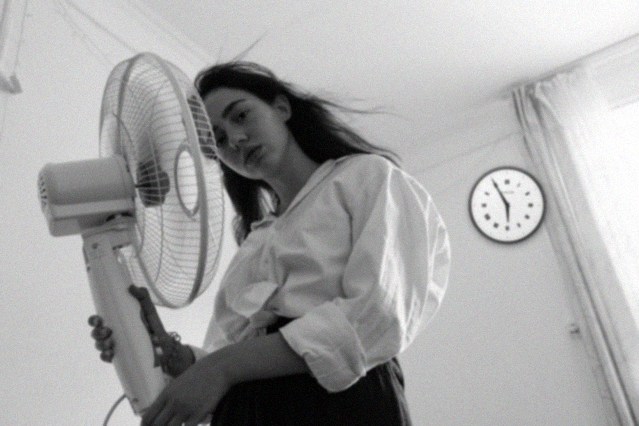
5:55
